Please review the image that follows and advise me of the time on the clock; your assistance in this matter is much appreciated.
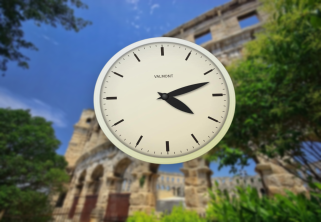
4:12
